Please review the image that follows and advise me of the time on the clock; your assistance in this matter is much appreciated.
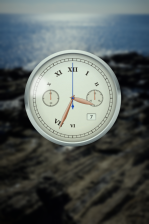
3:34
